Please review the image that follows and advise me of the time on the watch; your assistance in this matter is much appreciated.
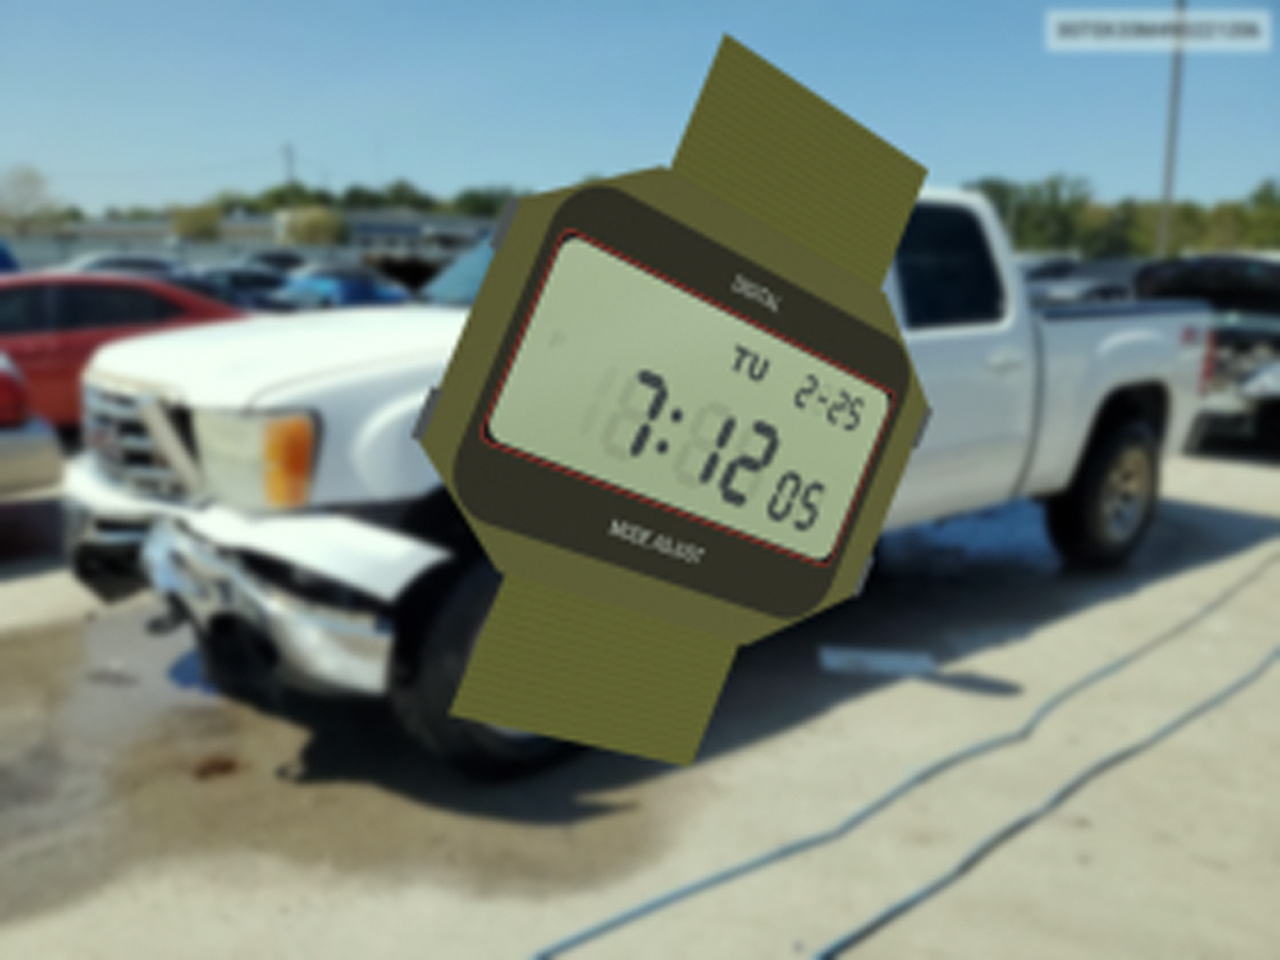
7:12:05
